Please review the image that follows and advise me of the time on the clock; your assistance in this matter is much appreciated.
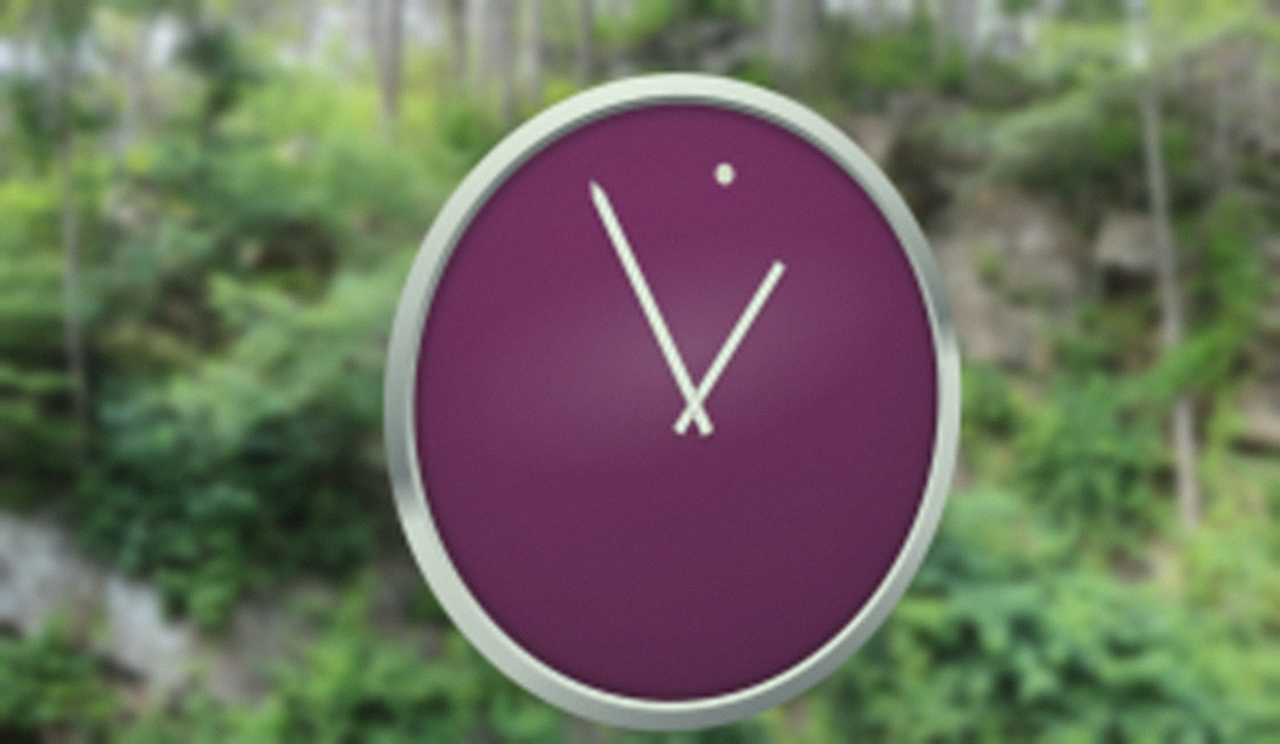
12:54
